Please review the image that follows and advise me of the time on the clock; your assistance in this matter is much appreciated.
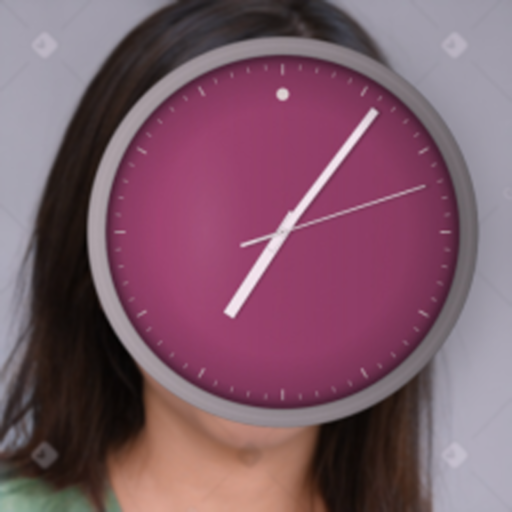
7:06:12
